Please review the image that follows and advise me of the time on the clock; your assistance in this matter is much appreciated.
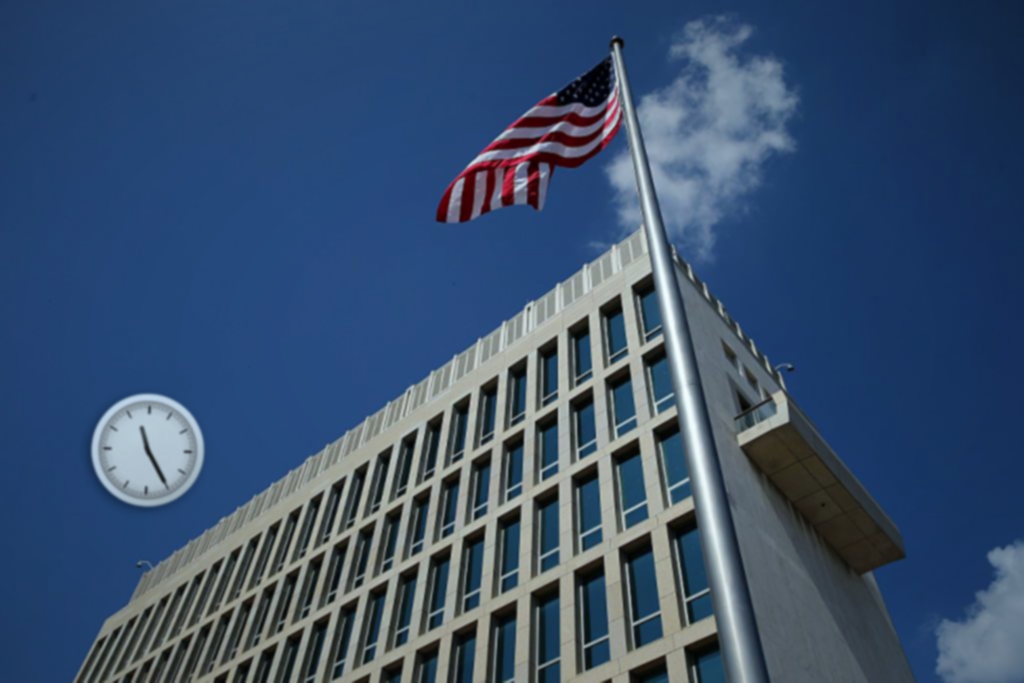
11:25
